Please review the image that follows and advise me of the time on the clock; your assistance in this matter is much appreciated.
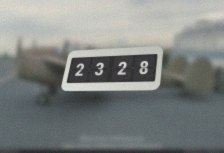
23:28
